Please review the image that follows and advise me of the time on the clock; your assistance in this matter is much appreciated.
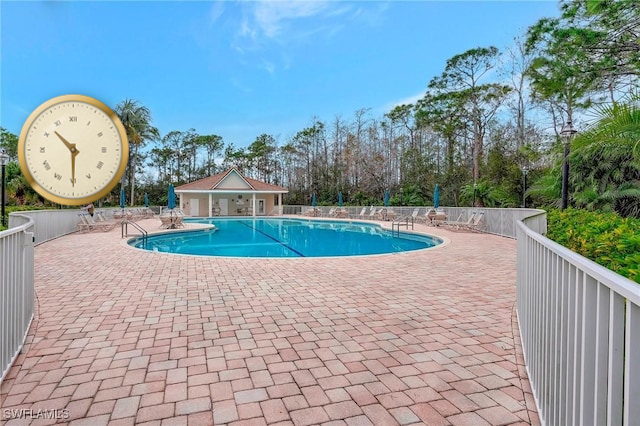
10:30
